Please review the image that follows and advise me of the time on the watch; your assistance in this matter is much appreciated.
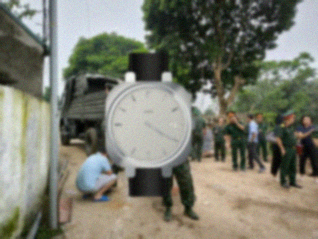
4:20
